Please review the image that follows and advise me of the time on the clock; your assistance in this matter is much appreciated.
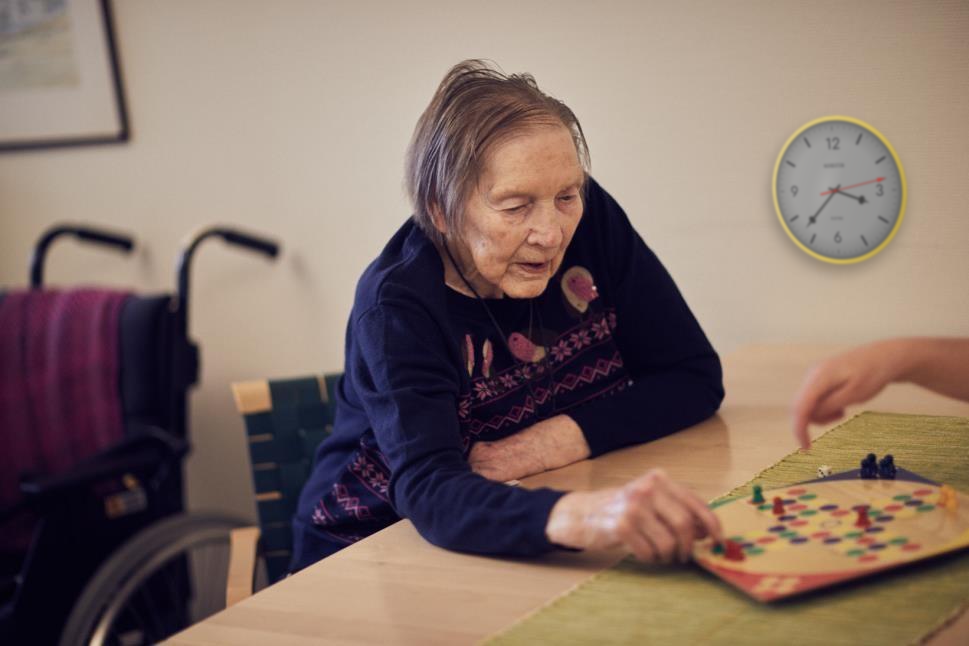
3:37:13
